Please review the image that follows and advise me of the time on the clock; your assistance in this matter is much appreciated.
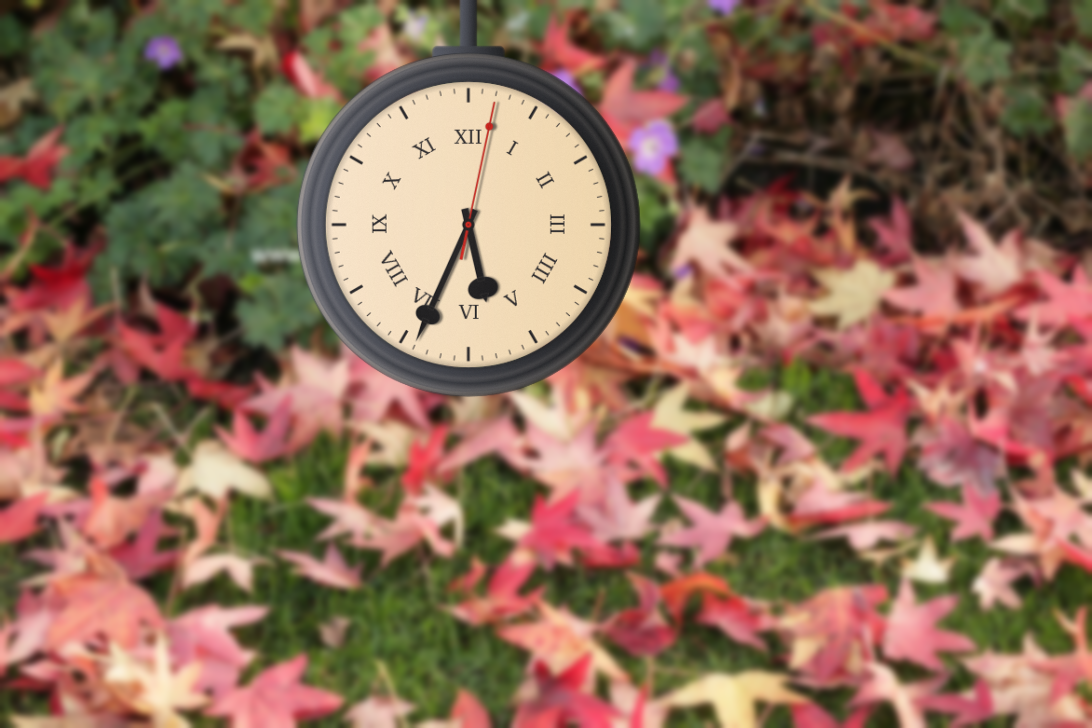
5:34:02
